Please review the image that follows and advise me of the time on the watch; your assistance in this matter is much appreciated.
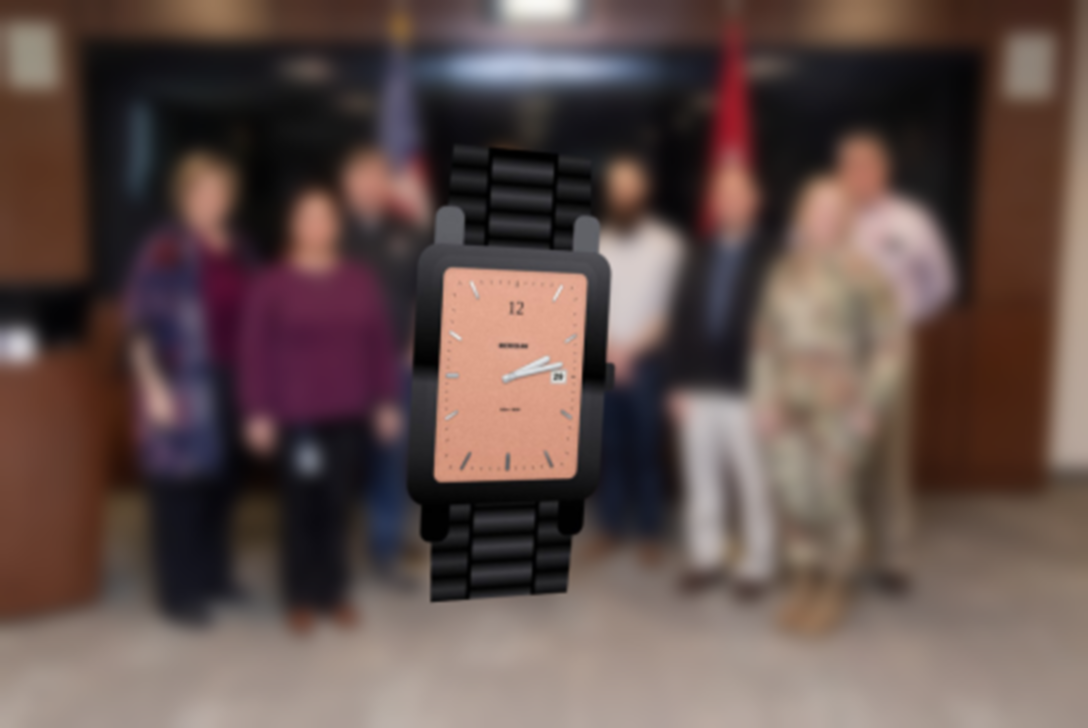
2:13
